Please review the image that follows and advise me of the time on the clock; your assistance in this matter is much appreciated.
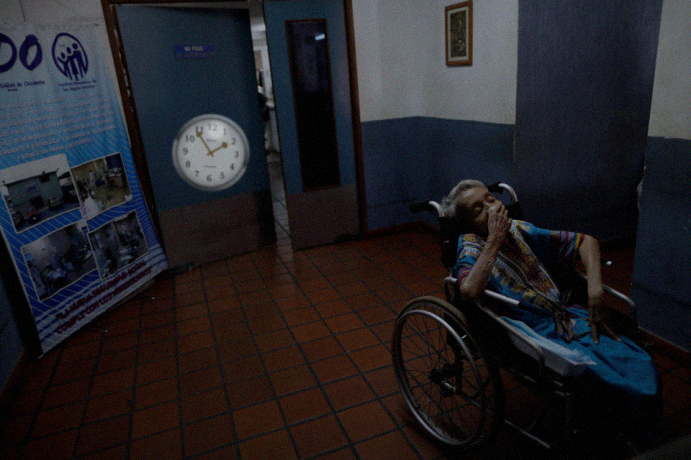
1:54
